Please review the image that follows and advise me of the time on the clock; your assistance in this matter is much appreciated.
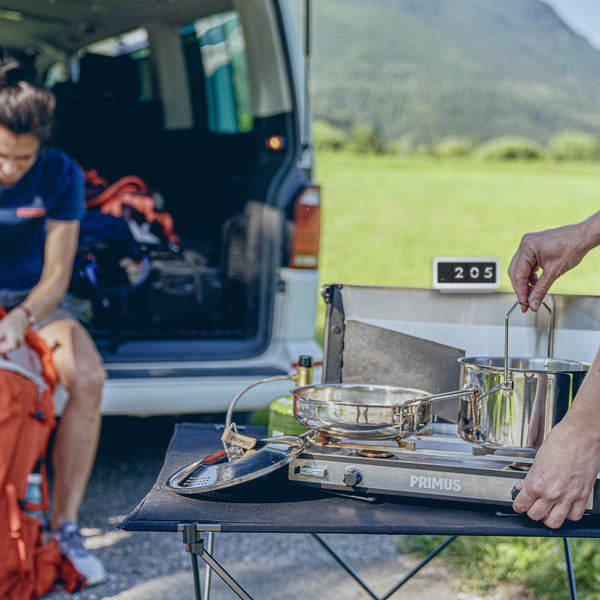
2:05
